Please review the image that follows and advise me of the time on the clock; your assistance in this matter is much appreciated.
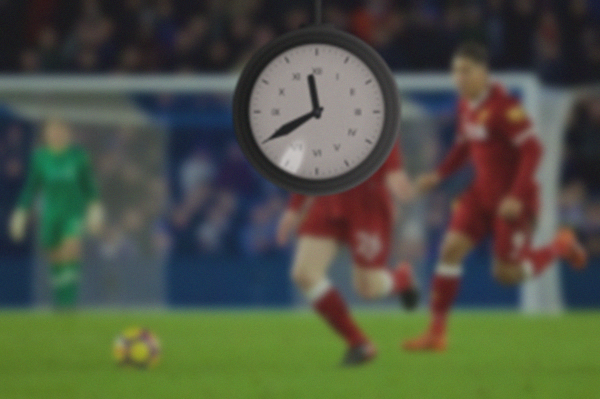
11:40
